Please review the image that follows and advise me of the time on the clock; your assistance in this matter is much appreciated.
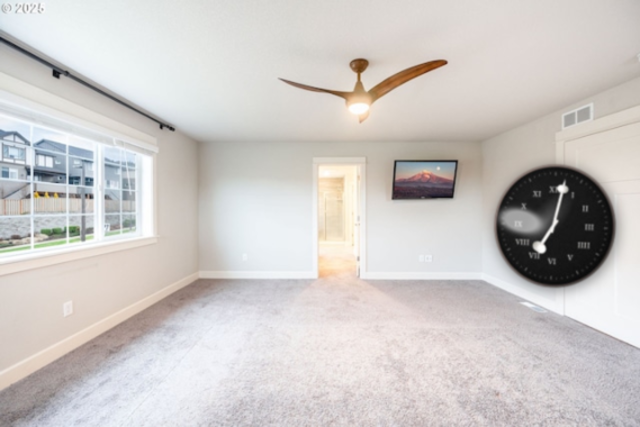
7:02
